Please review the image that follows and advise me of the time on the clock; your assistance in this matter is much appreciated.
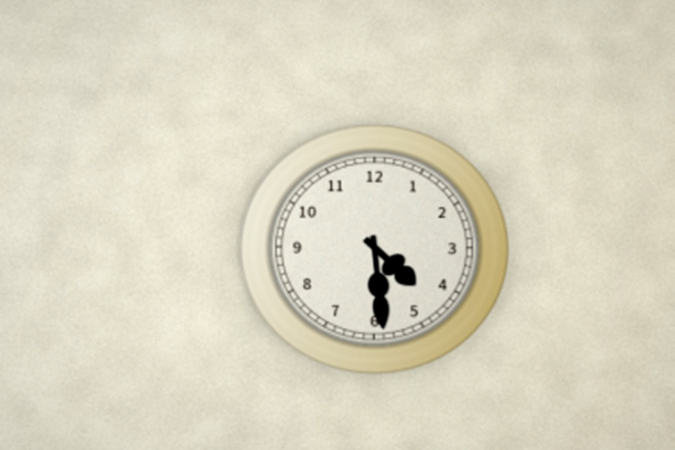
4:29
